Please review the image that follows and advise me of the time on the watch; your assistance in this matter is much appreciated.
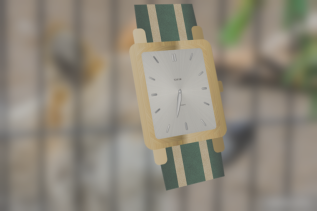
6:33
